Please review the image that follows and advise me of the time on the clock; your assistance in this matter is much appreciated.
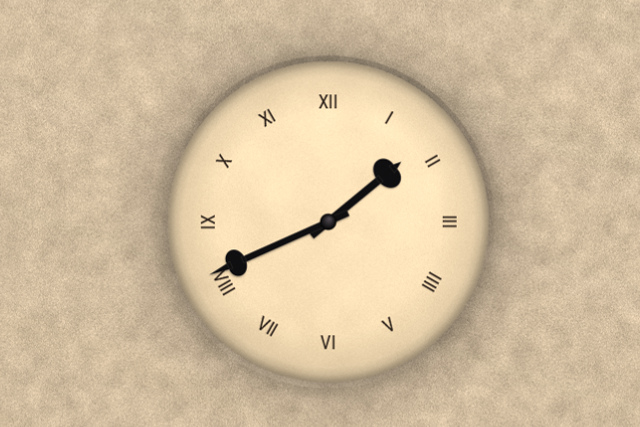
1:41
